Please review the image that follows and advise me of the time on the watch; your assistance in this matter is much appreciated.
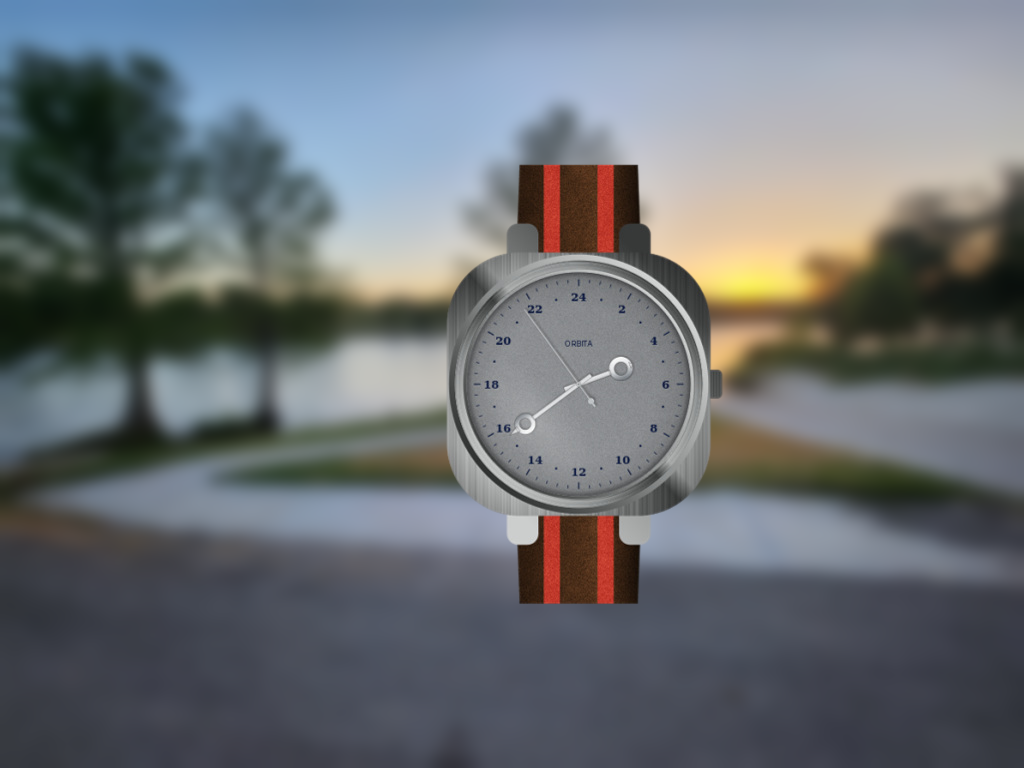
4:38:54
